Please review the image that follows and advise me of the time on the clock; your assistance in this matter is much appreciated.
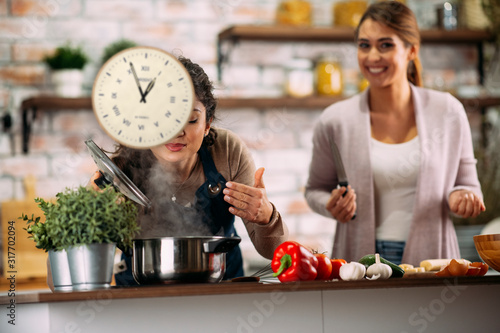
12:56
